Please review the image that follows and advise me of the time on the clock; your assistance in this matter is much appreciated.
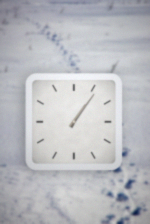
1:06
